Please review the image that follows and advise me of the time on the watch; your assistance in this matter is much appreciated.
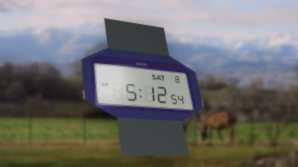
5:12:54
